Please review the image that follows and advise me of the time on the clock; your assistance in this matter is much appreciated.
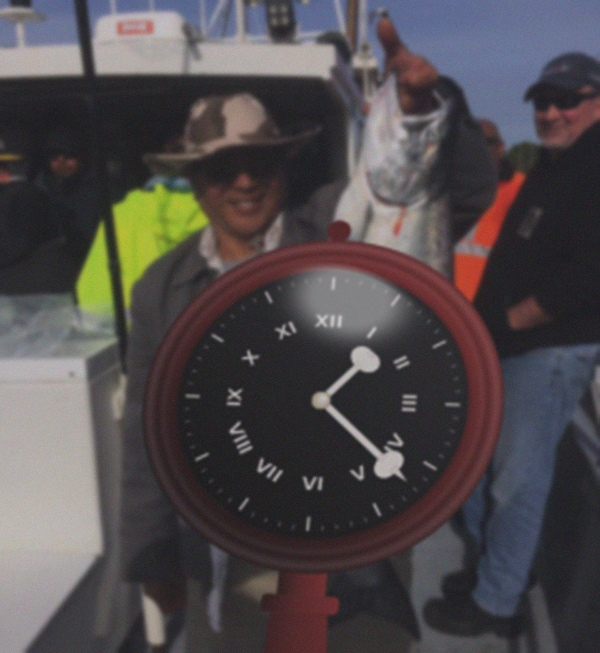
1:22
